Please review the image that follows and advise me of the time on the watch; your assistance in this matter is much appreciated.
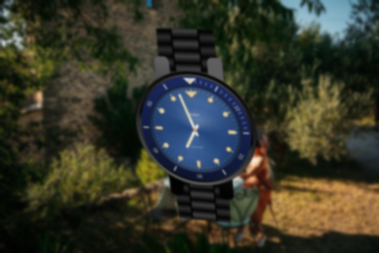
6:57
